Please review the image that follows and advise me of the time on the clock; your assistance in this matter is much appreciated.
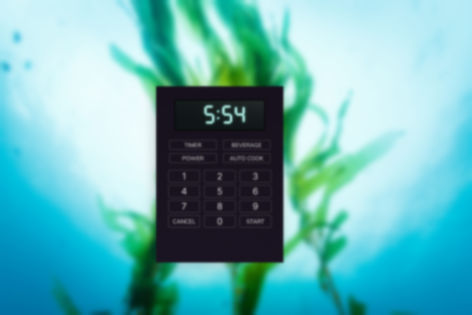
5:54
